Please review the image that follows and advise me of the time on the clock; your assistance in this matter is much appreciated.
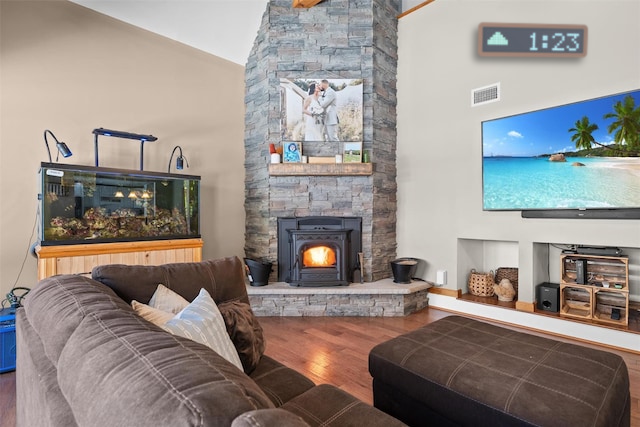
1:23
